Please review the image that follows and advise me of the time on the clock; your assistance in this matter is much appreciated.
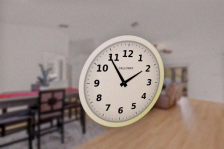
1:54
